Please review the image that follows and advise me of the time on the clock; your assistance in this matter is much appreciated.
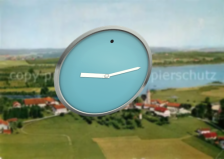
9:13
